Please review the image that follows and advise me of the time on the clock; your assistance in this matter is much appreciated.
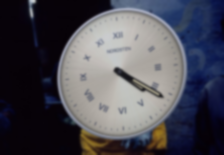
4:21
